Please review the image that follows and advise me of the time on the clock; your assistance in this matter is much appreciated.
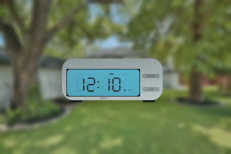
12:10
